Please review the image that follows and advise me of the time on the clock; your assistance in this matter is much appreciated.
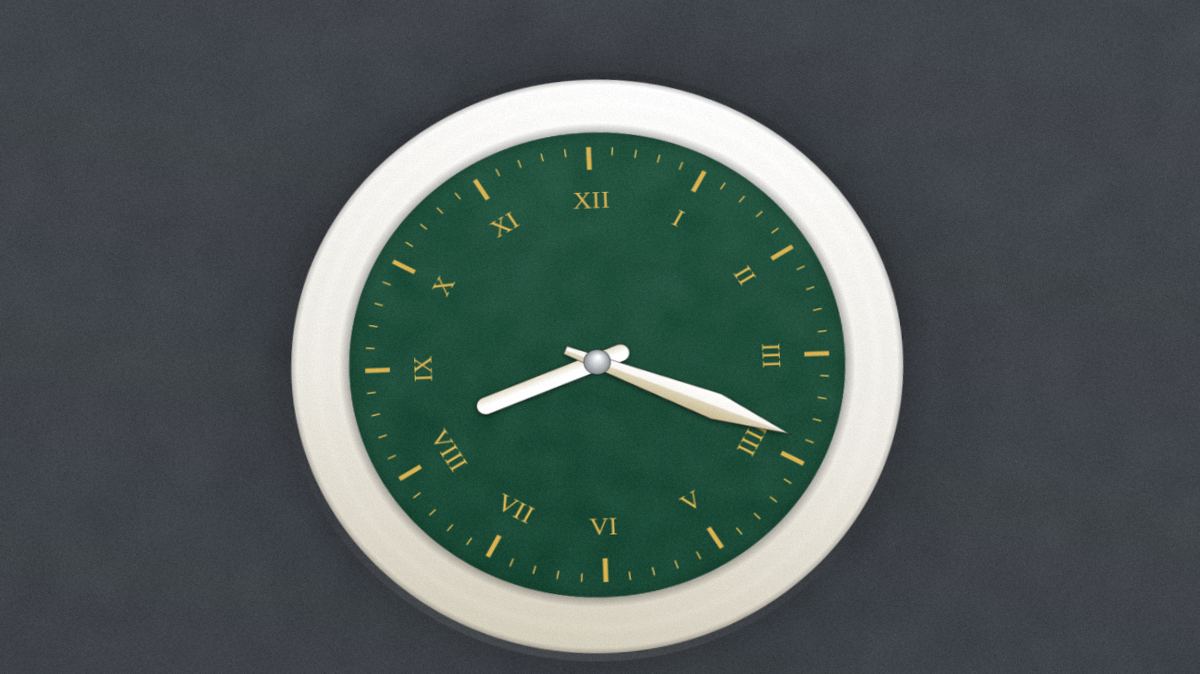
8:19
